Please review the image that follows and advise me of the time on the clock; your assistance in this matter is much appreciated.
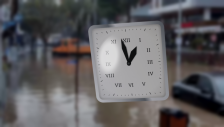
12:58
